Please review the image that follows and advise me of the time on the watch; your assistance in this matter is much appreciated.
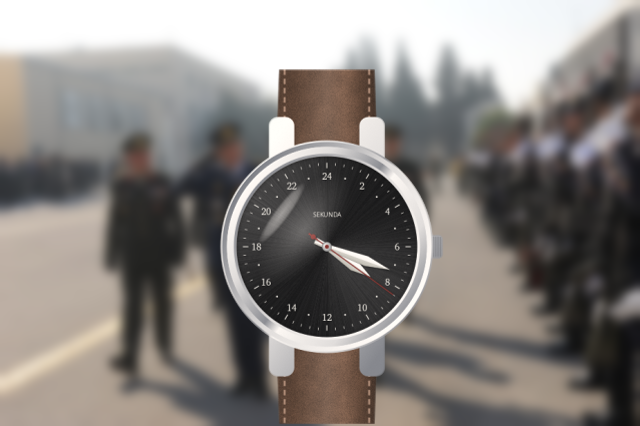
8:18:21
